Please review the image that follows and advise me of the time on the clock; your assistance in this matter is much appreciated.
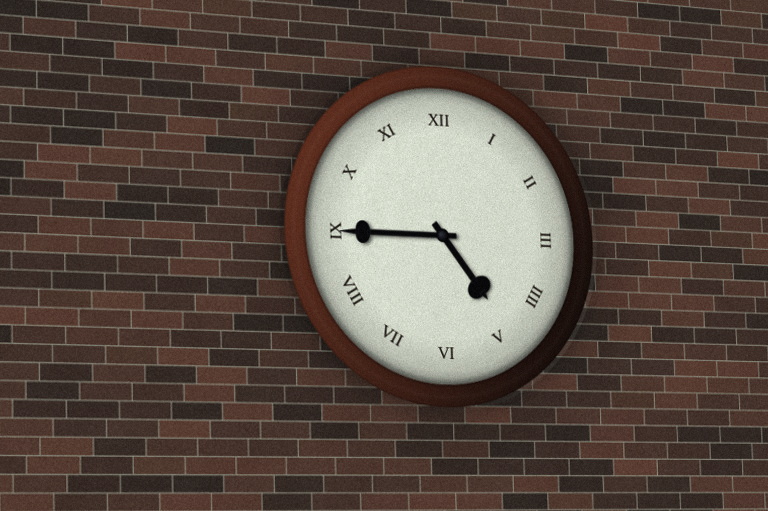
4:45
